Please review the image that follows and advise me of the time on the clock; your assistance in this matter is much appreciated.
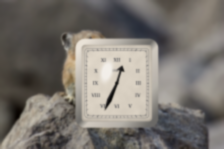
12:34
